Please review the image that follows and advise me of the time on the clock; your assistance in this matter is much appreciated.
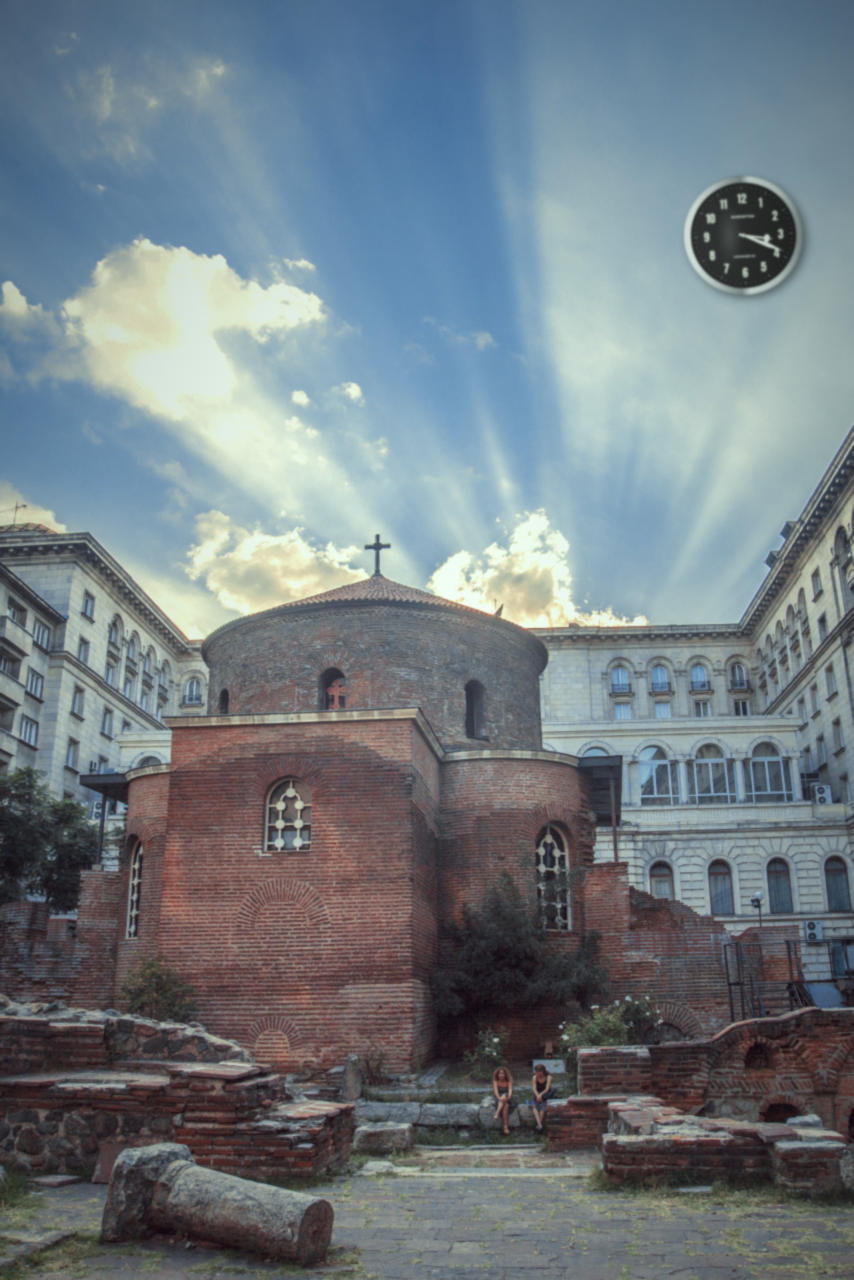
3:19
